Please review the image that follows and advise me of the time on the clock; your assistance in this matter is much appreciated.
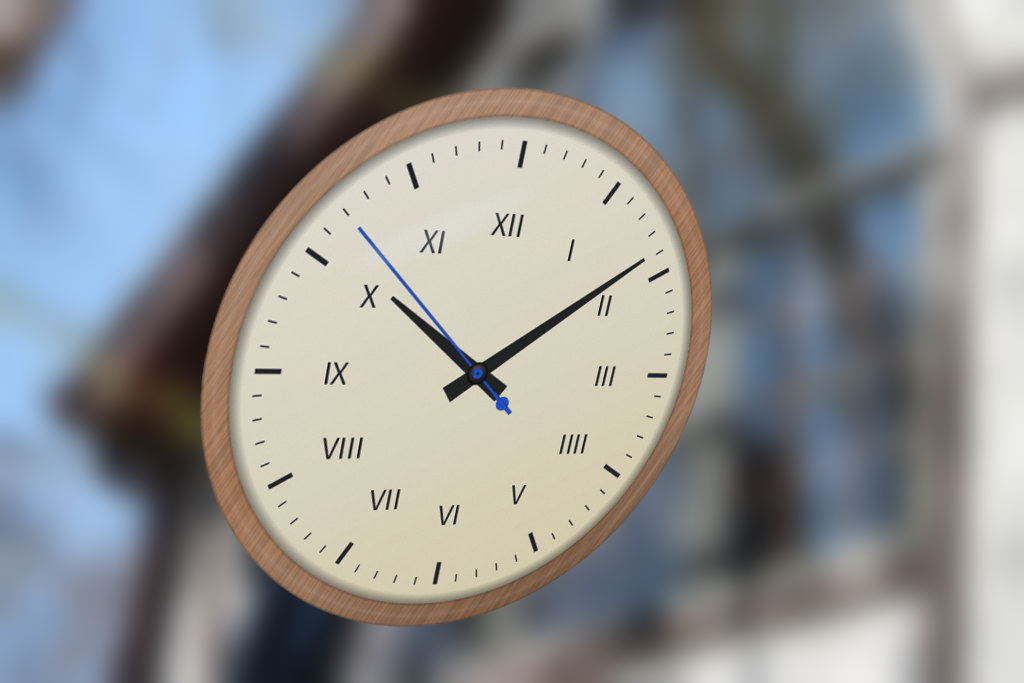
10:08:52
